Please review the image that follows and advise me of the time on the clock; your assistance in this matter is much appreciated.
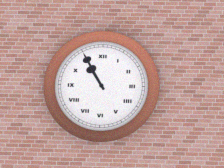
10:55
